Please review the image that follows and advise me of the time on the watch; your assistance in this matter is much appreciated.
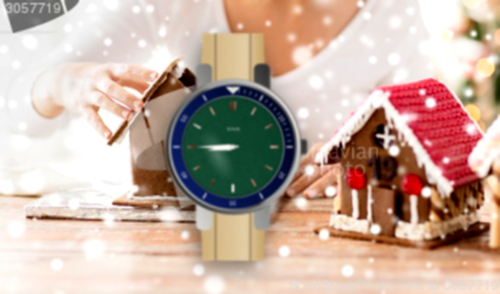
8:45
